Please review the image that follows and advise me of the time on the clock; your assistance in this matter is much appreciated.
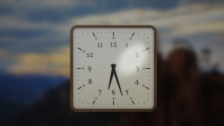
6:27
